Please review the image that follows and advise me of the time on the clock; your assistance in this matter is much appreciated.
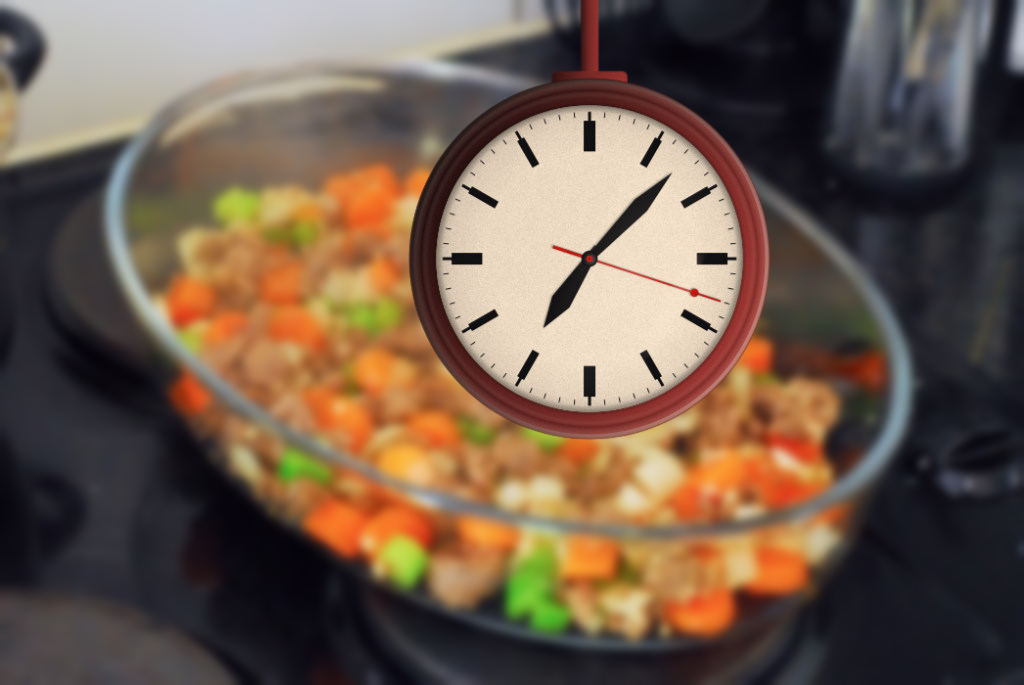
7:07:18
